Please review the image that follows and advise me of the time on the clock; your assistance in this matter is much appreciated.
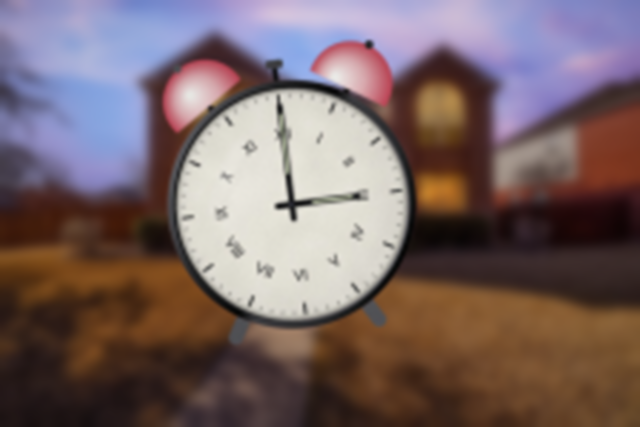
3:00
